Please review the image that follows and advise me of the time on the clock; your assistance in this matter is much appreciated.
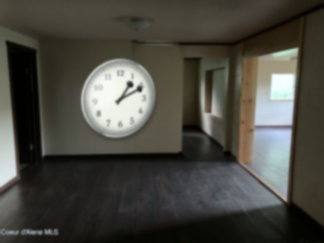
1:11
